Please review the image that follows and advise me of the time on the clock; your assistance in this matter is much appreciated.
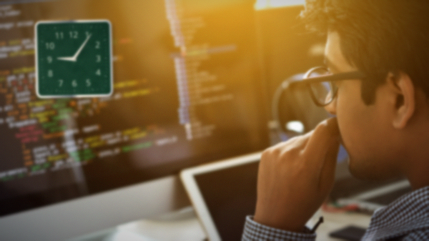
9:06
